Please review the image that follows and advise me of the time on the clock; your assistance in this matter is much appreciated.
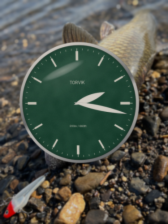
2:17
